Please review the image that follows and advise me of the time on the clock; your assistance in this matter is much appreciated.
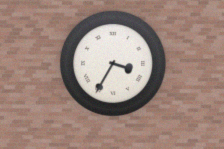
3:35
